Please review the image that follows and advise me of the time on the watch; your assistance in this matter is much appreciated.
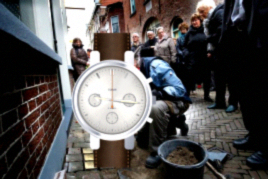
9:16
